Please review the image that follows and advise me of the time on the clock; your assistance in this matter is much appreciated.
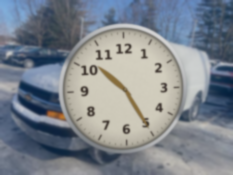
10:25
